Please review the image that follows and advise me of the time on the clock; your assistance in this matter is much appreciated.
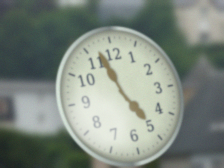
4:57
